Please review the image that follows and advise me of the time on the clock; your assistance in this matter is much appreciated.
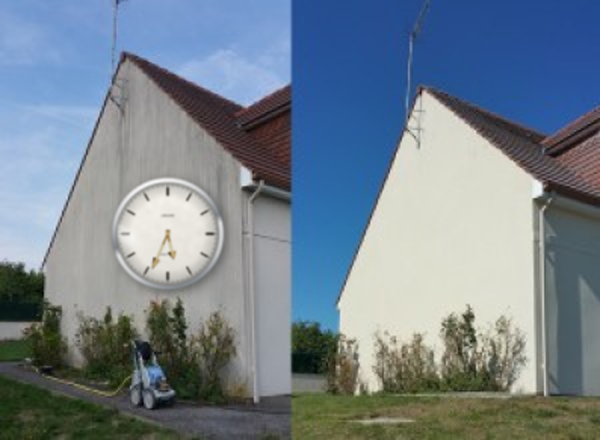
5:34
